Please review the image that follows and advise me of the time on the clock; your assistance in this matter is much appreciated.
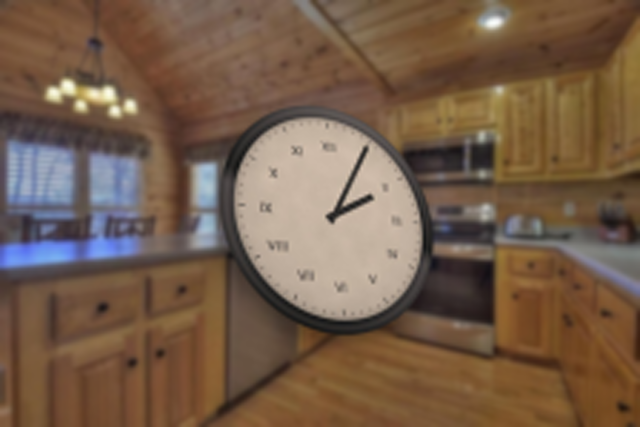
2:05
